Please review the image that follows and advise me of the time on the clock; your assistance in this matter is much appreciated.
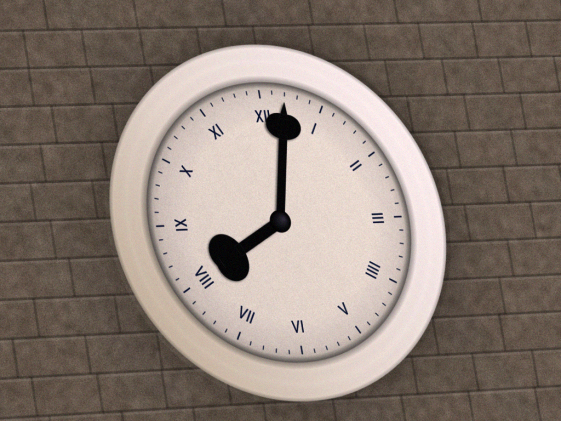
8:02
